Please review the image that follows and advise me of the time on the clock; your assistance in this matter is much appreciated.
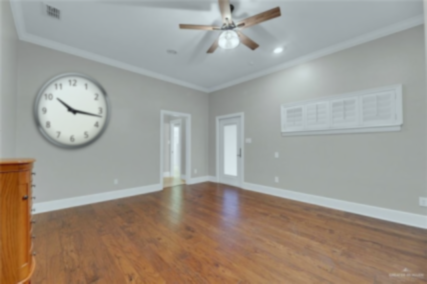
10:17
